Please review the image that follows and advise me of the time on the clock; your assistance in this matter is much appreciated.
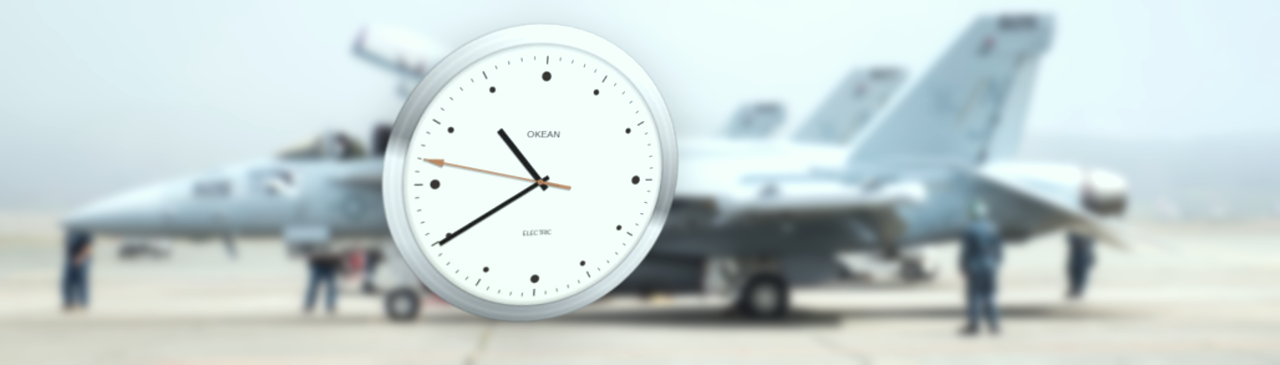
10:39:47
